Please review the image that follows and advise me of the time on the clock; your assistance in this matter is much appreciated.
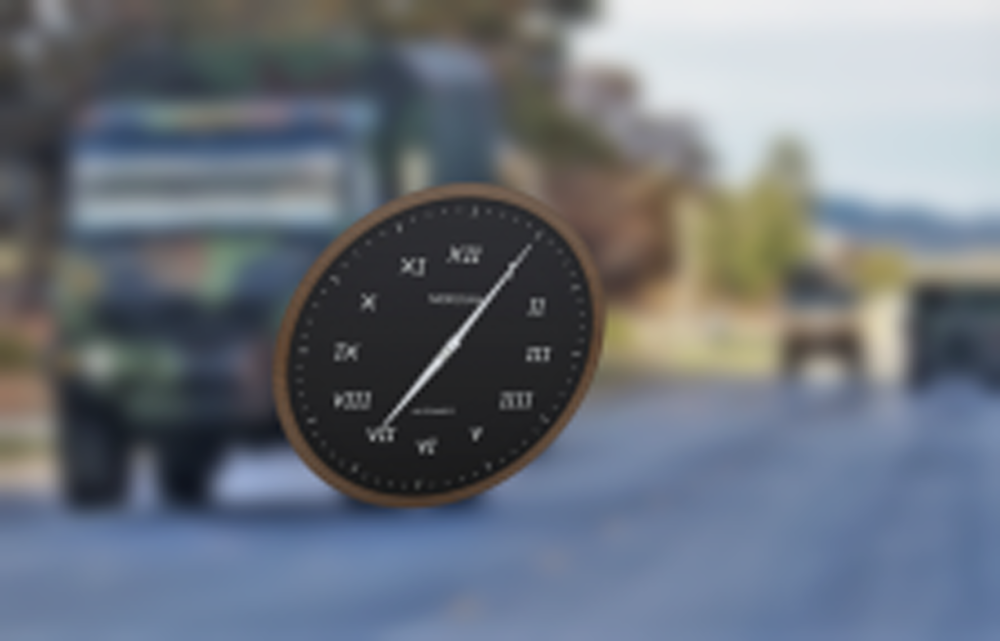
7:05
